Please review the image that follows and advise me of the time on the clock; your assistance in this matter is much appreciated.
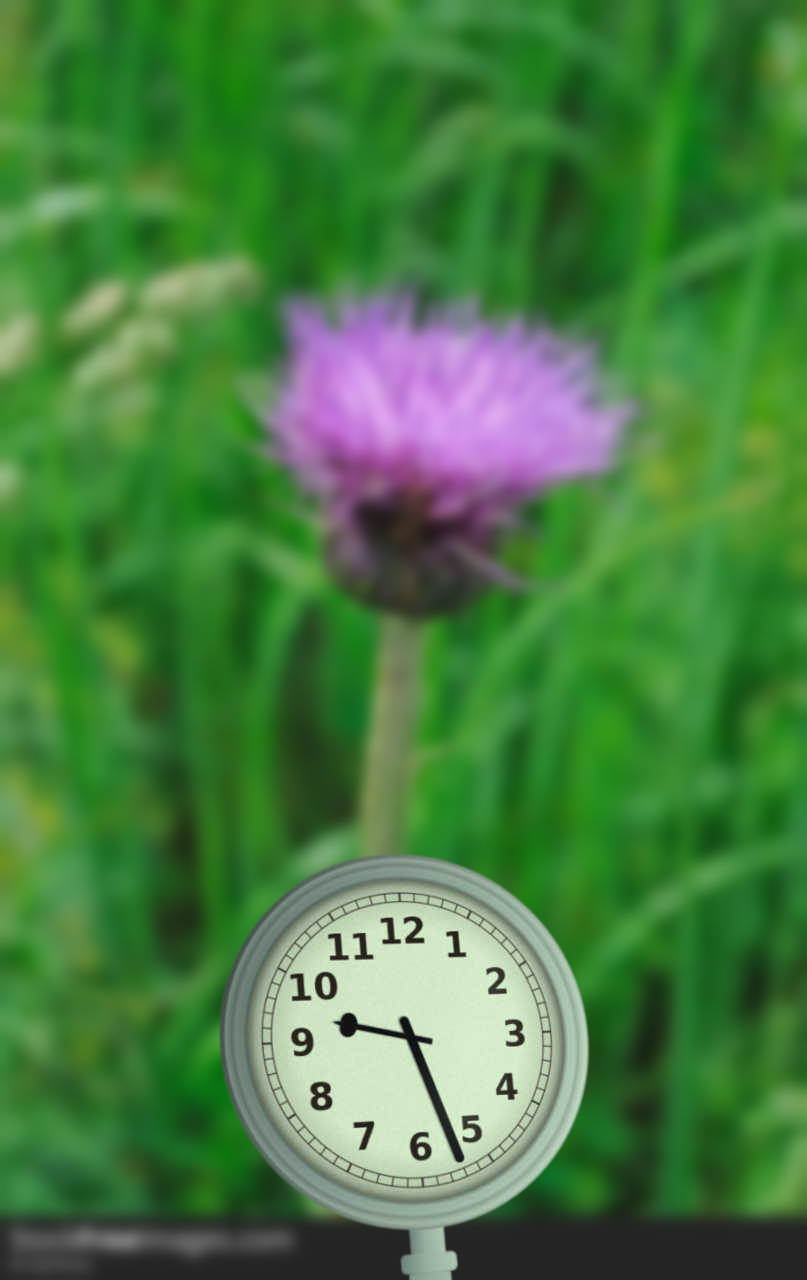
9:27
